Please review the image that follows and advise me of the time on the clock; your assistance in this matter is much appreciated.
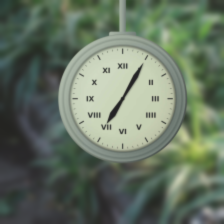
7:05
